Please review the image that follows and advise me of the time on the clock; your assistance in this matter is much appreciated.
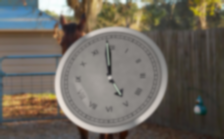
4:59
